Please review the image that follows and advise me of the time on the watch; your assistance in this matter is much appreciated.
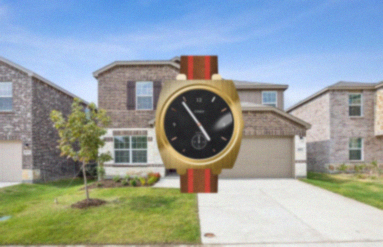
4:54
